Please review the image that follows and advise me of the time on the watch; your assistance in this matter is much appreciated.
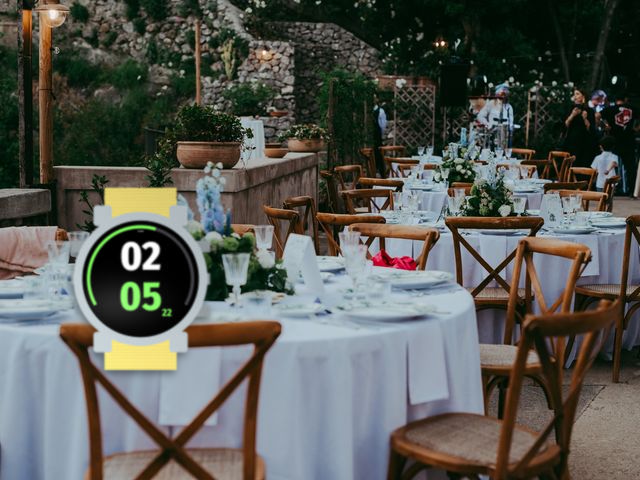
2:05:22
